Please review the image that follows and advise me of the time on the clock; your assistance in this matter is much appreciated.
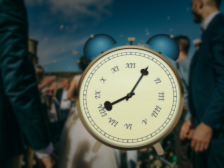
8:05
